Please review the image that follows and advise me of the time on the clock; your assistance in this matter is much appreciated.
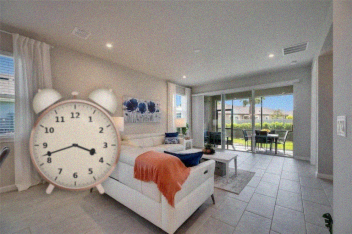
3:42
